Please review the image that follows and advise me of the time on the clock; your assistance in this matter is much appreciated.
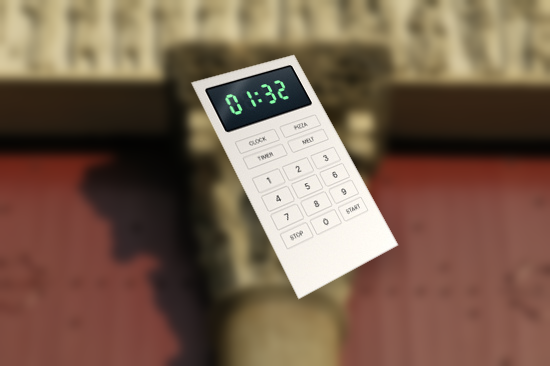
1:32
